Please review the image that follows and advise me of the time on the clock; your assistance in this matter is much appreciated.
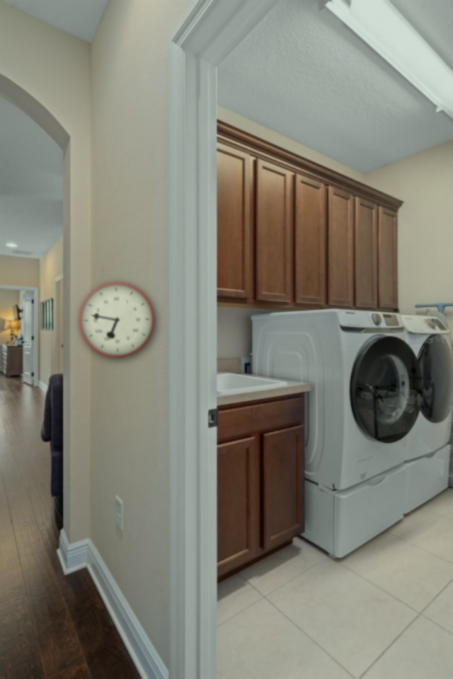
6:47
